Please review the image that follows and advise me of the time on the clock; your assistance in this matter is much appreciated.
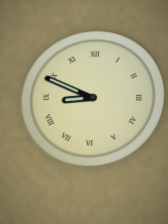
8:49
